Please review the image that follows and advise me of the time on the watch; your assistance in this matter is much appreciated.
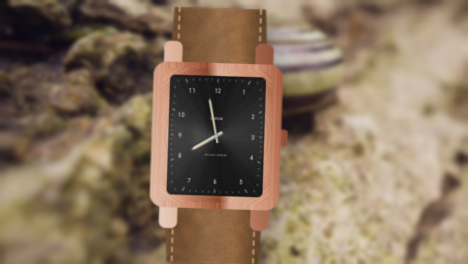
7:58
